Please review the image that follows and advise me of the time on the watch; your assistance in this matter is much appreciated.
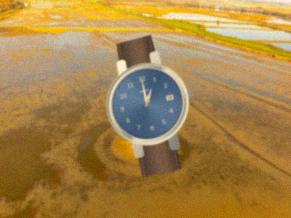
1:00
